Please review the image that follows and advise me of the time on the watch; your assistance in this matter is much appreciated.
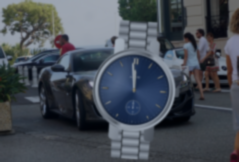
11:59
